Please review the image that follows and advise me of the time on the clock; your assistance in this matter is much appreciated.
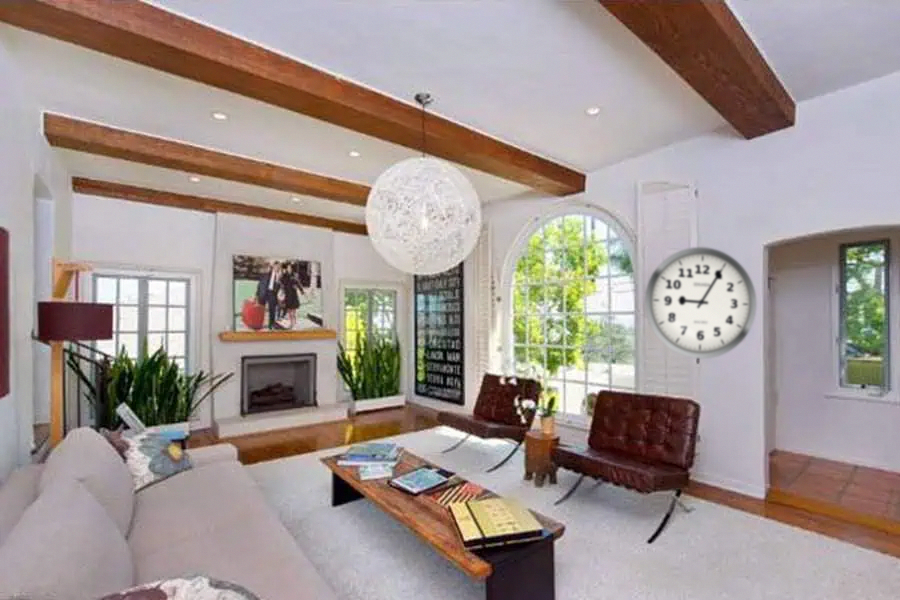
9:05
